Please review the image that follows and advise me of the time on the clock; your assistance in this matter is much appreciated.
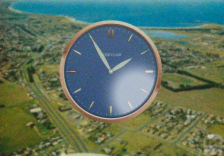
1:55
